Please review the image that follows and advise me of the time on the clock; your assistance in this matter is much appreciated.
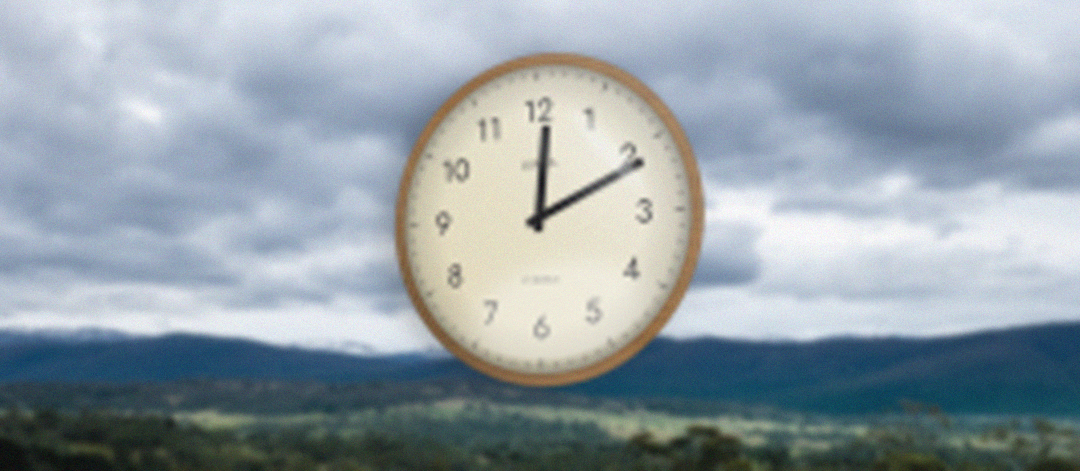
12:11
